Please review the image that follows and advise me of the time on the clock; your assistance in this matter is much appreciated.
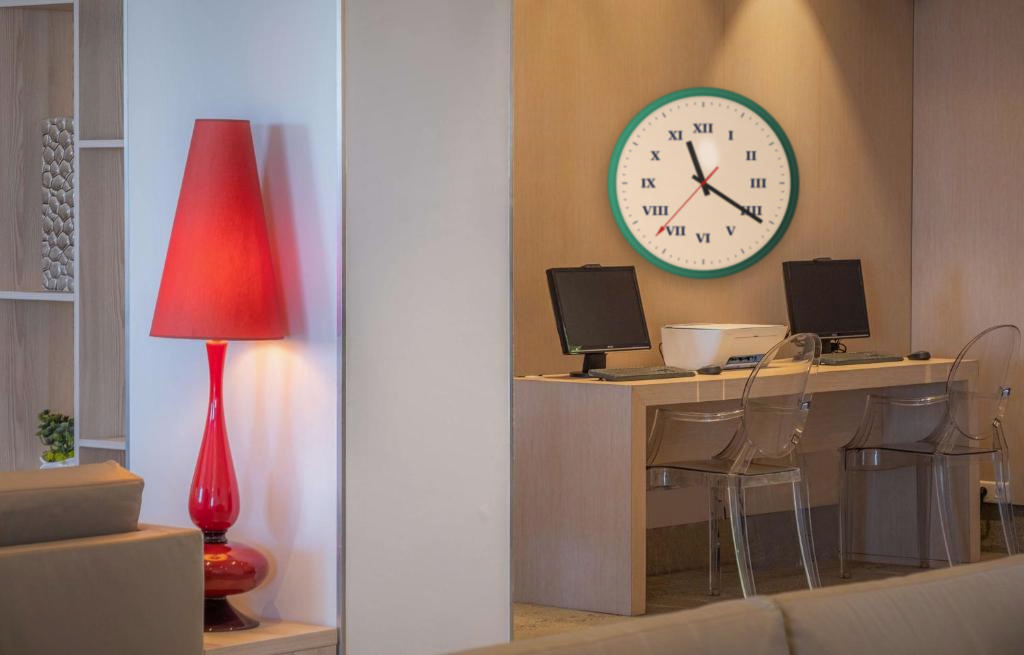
11:20:37
